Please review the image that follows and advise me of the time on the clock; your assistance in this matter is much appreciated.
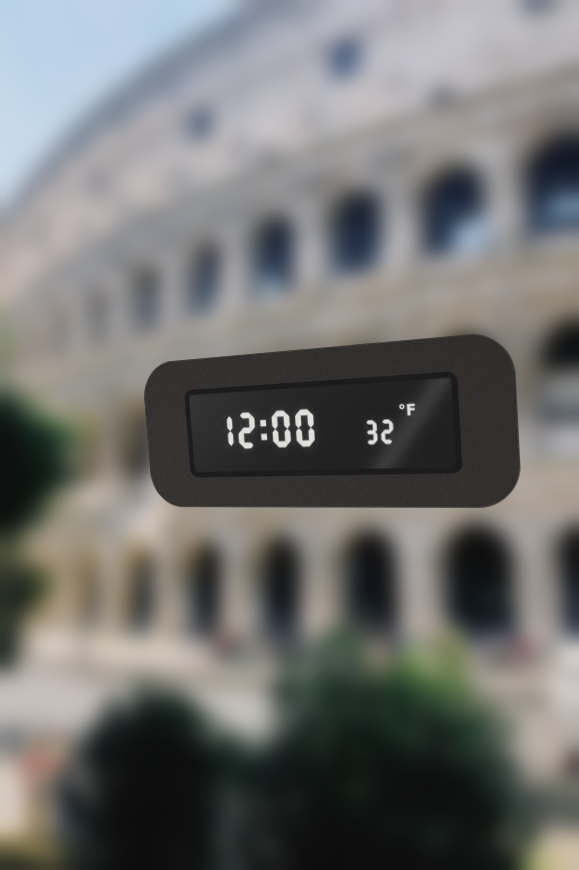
12:00
